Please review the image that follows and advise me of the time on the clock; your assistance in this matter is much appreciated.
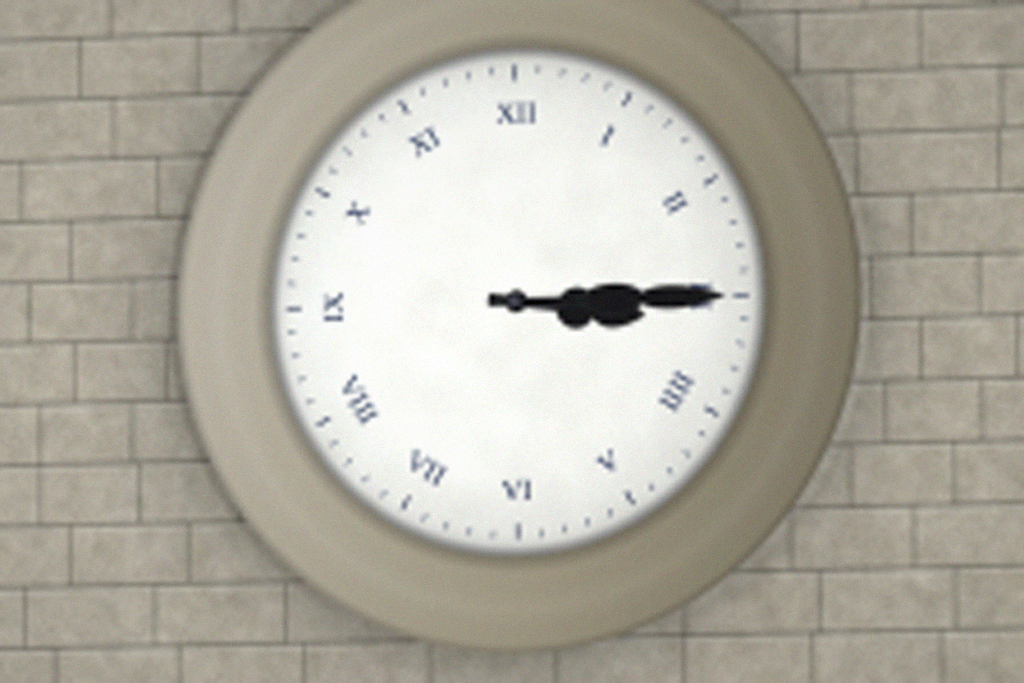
3:15
